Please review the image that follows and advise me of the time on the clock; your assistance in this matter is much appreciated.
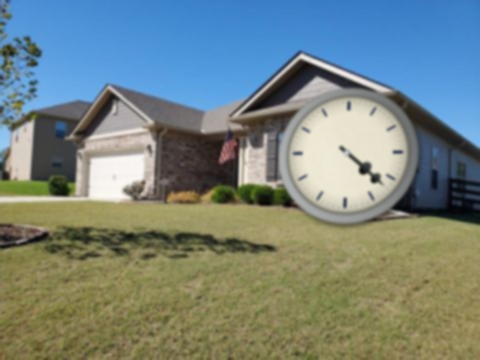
4:22
